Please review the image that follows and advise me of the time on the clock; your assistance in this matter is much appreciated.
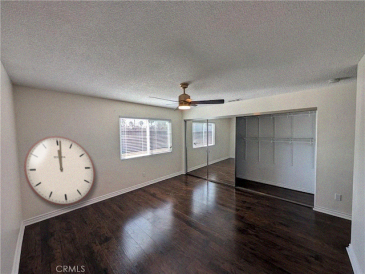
12:01
